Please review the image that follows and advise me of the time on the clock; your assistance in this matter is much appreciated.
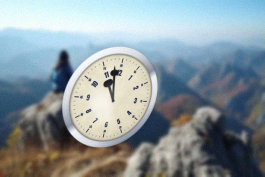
10:58
